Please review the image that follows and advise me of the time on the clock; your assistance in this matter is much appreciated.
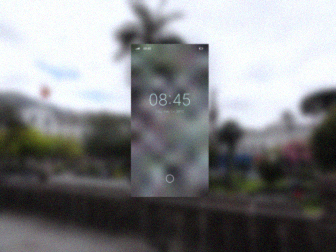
8:45
